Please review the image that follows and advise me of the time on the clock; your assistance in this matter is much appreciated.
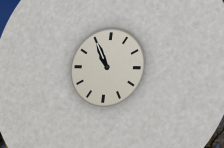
10:55
